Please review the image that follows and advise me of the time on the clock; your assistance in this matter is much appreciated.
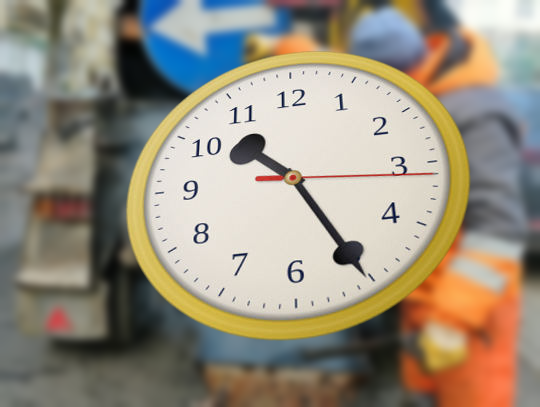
10:25:16
